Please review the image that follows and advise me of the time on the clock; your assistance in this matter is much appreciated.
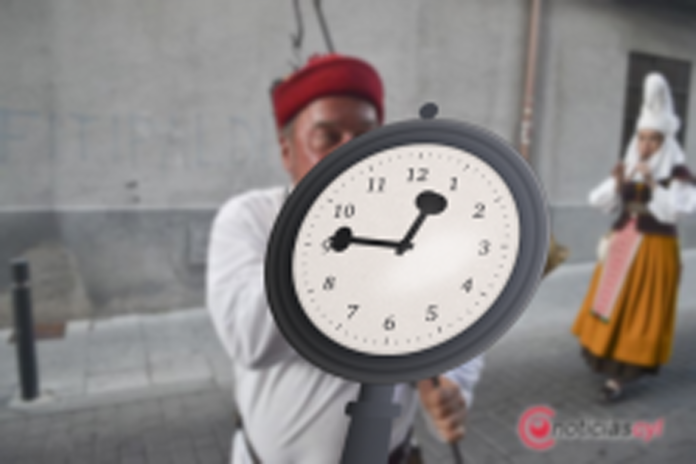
12:46
